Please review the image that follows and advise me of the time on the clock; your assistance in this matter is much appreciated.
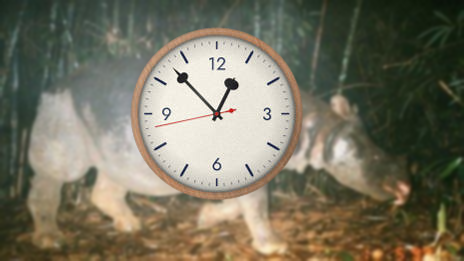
12:52:43
